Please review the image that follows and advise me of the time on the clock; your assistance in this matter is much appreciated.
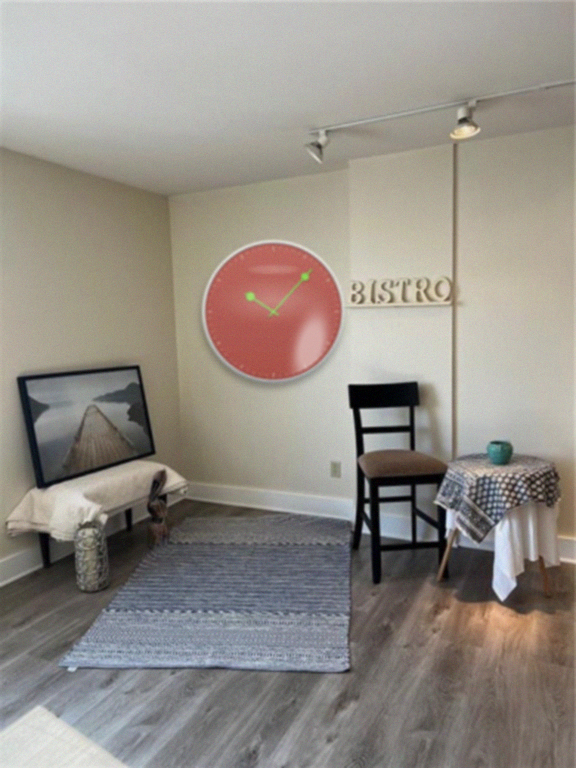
10:07
